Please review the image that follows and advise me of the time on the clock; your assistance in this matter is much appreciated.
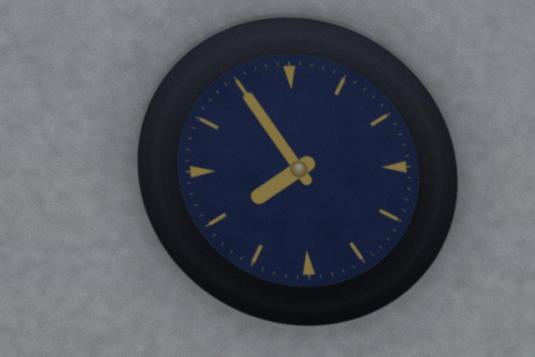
7:55
